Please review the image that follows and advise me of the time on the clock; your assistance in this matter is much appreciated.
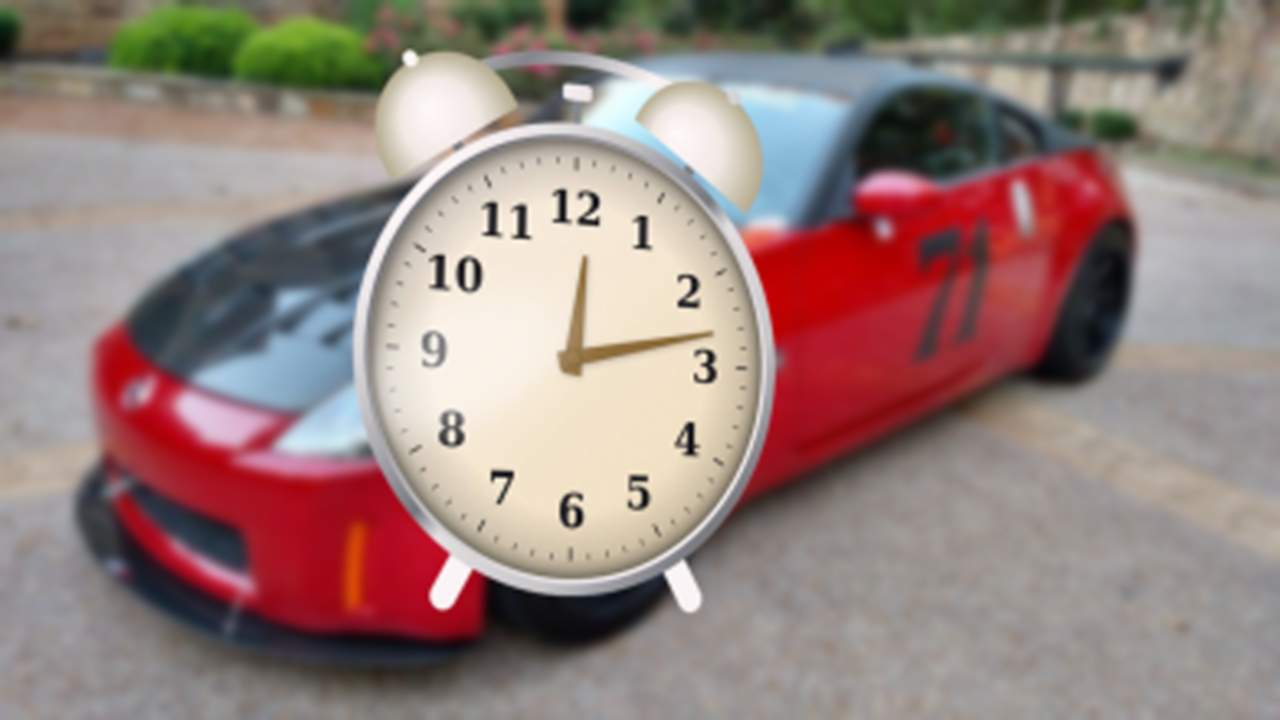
12:13
